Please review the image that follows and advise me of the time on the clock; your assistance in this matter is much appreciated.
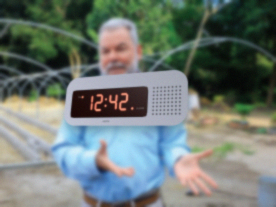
12:42
